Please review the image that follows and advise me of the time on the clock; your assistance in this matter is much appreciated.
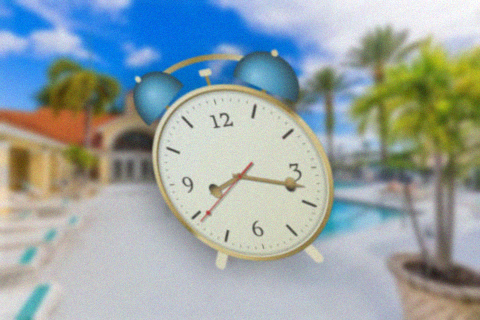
8:17:39
